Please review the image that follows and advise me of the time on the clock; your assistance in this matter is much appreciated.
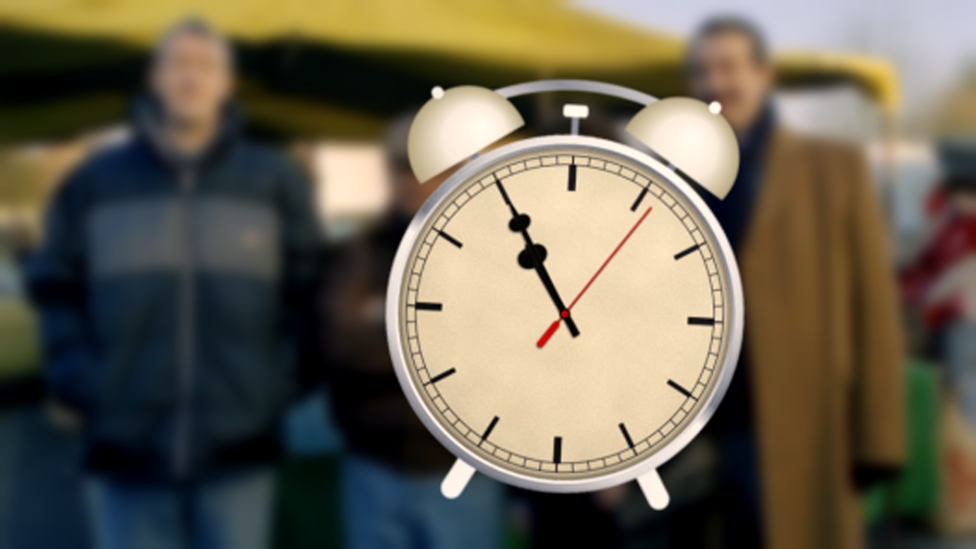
10:55:06
